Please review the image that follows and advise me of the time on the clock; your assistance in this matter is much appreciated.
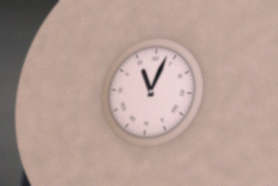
11:03
